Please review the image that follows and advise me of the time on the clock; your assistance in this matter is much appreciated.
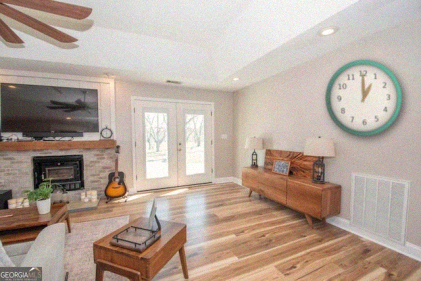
1:00
